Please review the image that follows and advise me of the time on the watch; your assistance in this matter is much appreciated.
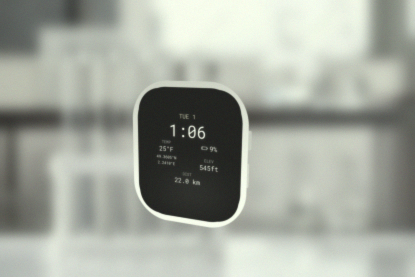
1:06
